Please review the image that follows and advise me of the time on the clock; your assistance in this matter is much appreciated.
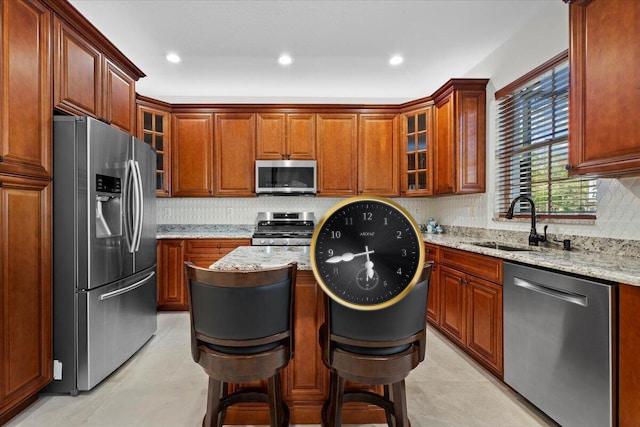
5:43
